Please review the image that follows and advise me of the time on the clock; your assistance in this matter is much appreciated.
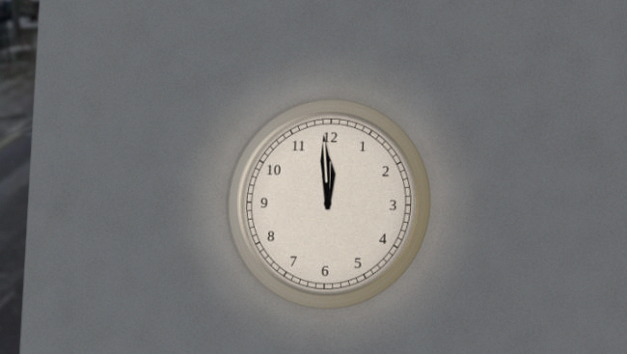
11:59
